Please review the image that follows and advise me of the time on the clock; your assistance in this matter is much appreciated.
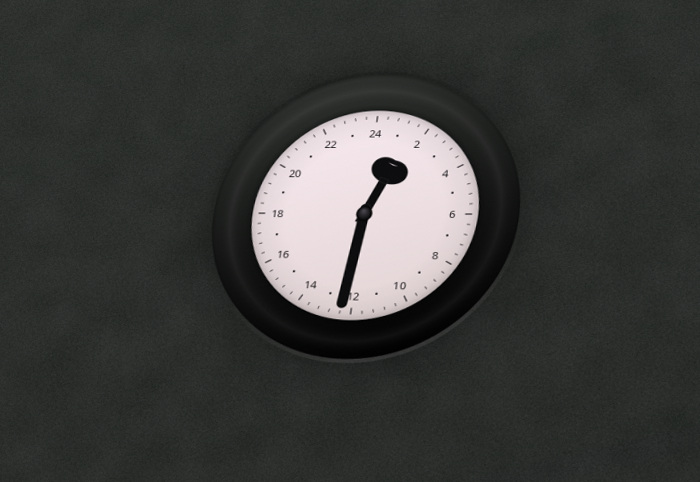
1:31
